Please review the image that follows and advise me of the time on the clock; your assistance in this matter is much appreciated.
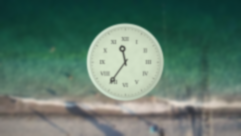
11:36
